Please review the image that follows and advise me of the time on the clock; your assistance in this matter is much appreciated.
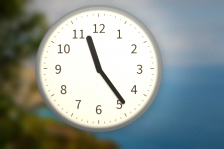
11:24
